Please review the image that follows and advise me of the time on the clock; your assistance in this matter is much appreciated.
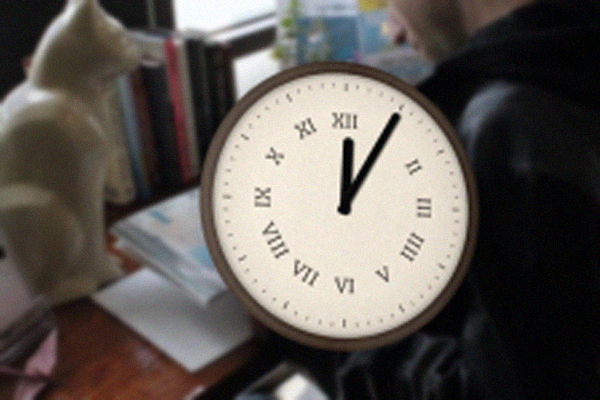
12:05
